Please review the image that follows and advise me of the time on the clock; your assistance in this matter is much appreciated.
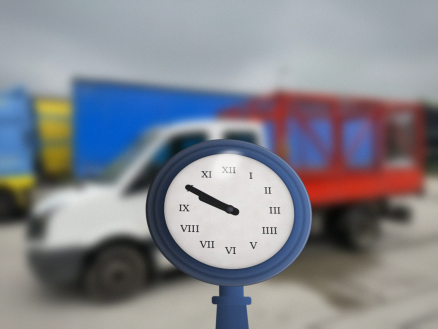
9:50
